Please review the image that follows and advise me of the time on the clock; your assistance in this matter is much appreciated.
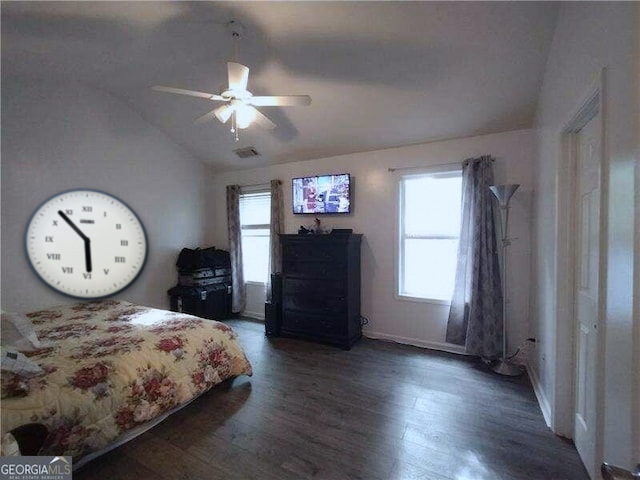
5:53
